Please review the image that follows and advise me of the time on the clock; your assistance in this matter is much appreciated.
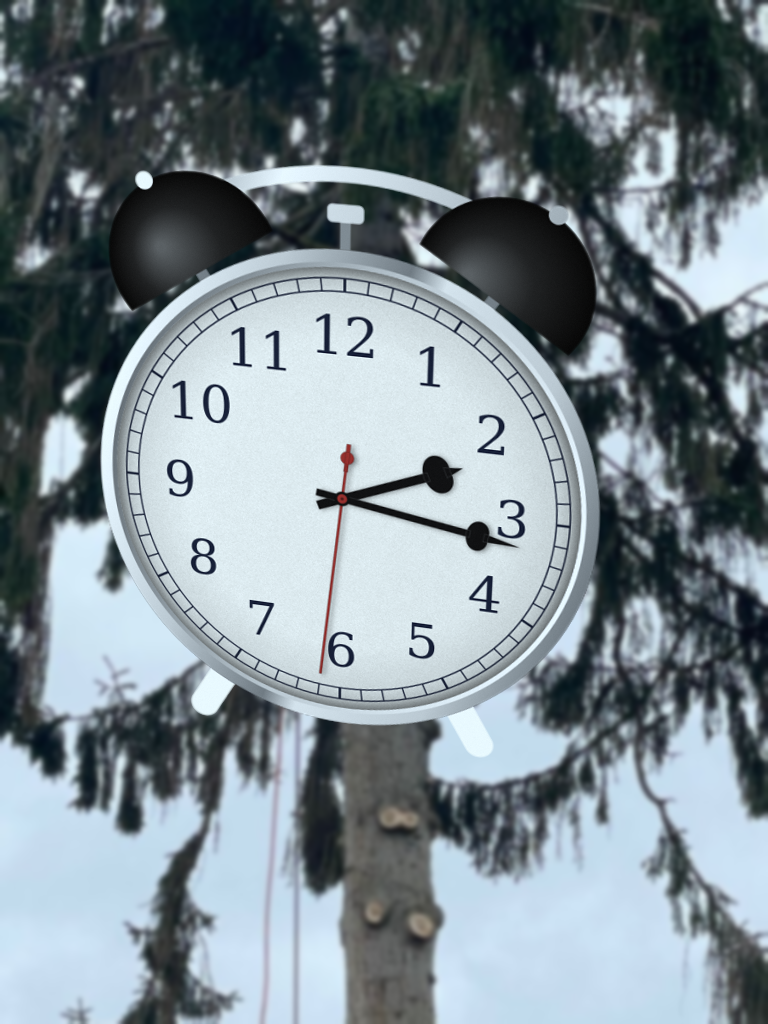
2:16:31
